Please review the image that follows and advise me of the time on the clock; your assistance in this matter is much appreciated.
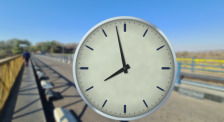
7:58
